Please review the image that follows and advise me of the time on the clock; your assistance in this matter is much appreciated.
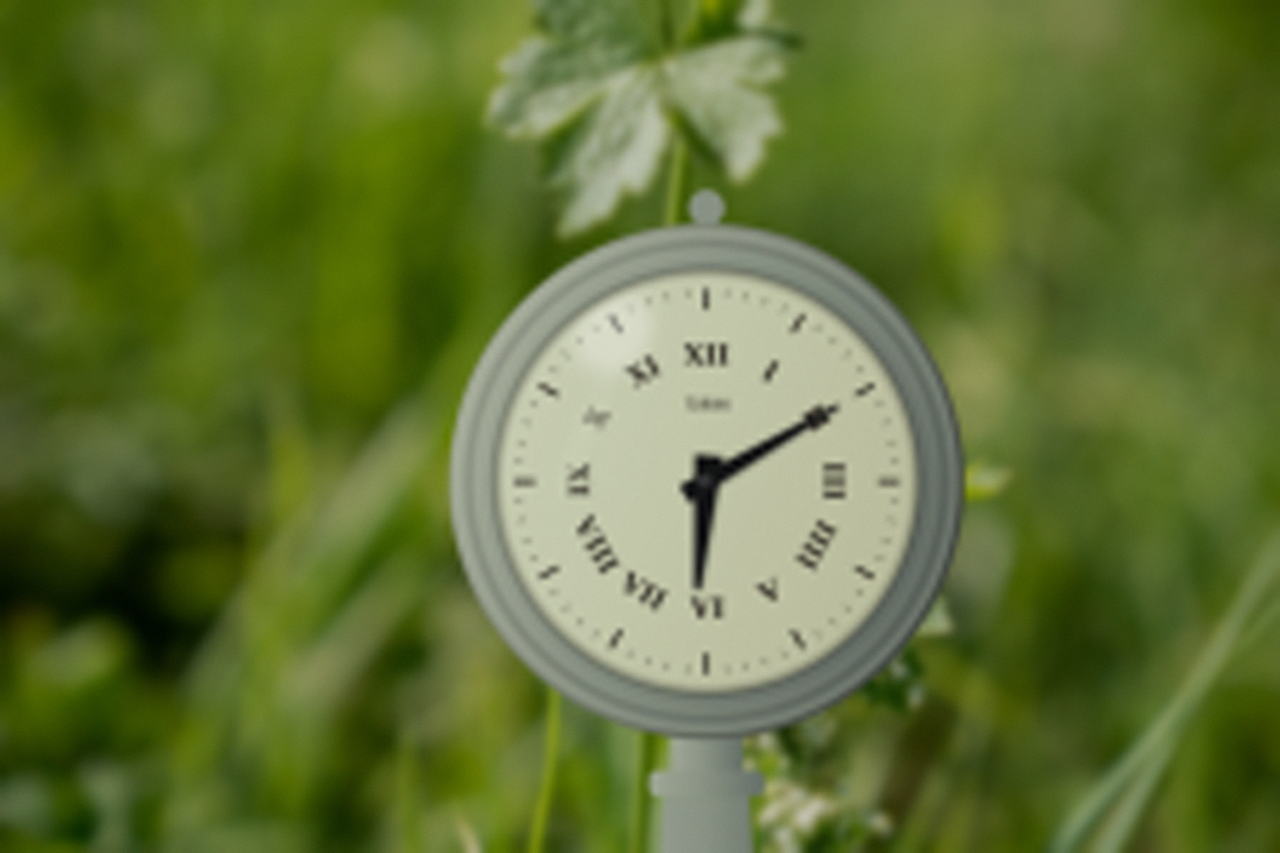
6:10
